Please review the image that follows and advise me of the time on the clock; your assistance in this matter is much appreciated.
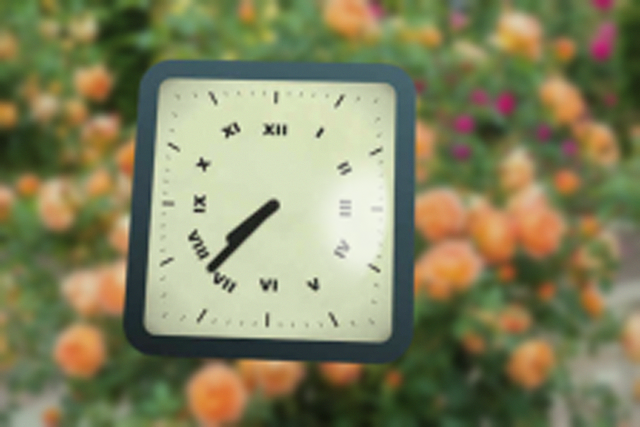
7:37
